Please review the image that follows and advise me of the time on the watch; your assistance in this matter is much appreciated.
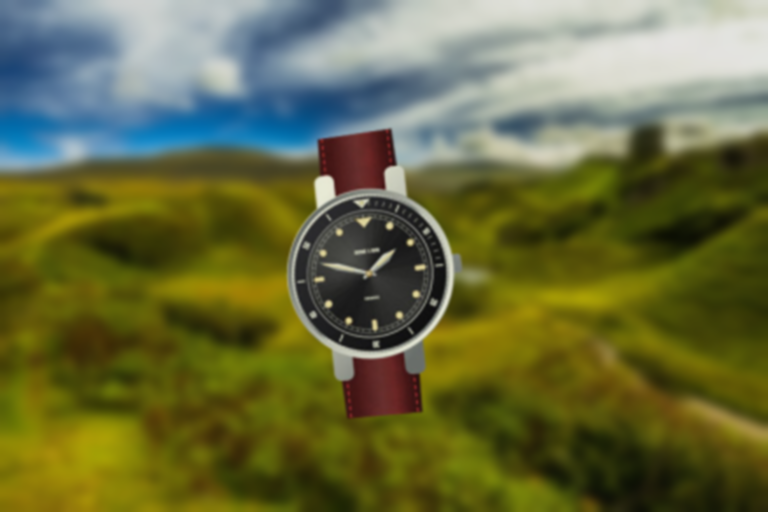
1:48
